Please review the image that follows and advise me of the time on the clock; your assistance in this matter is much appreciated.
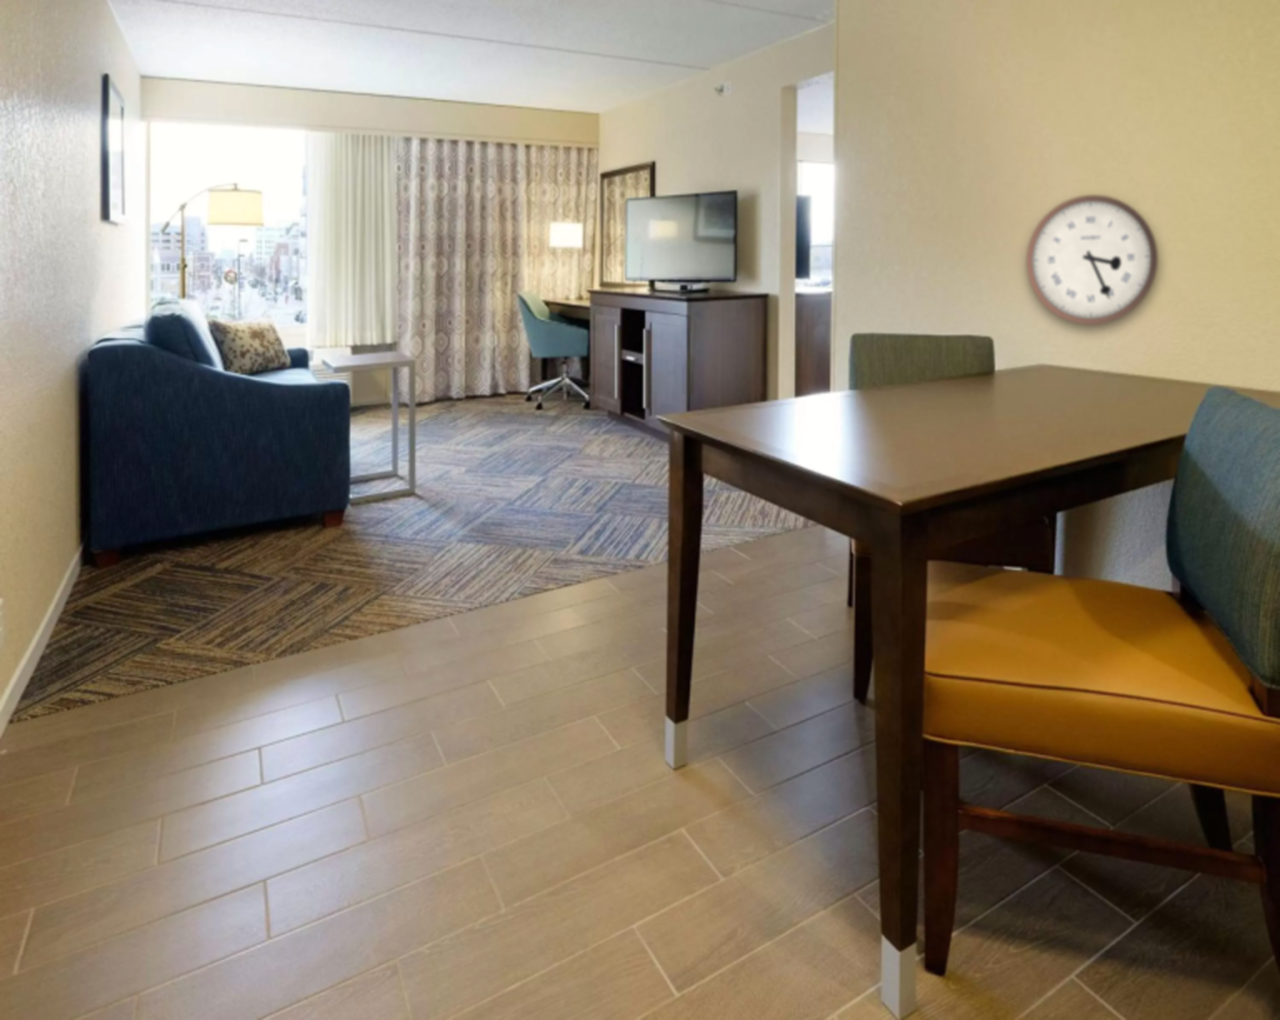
3:26
